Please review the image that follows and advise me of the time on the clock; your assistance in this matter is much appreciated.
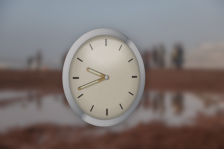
9:42
